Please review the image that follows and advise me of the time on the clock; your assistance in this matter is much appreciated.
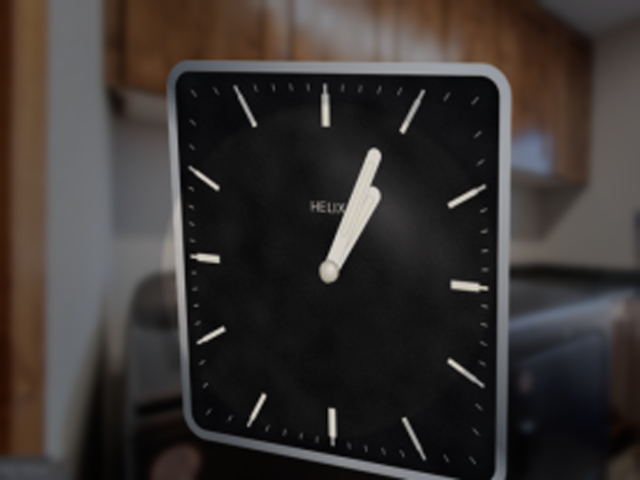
1:04
